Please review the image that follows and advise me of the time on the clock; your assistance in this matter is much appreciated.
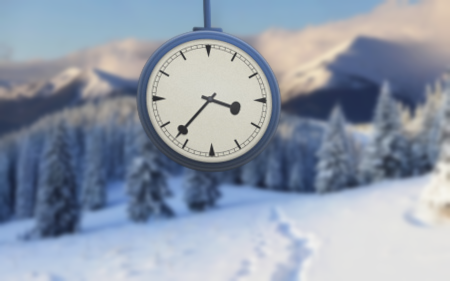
3:37
